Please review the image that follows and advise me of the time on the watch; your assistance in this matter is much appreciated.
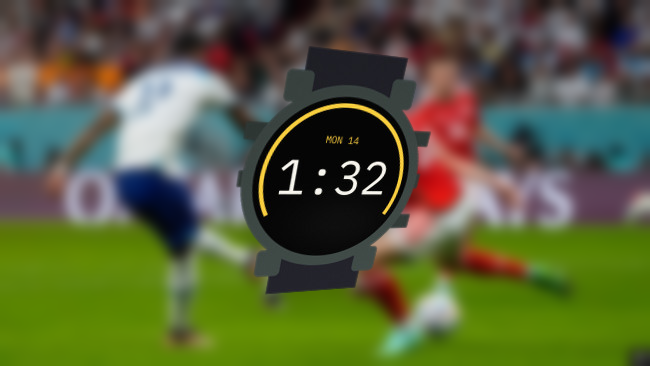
1:32
